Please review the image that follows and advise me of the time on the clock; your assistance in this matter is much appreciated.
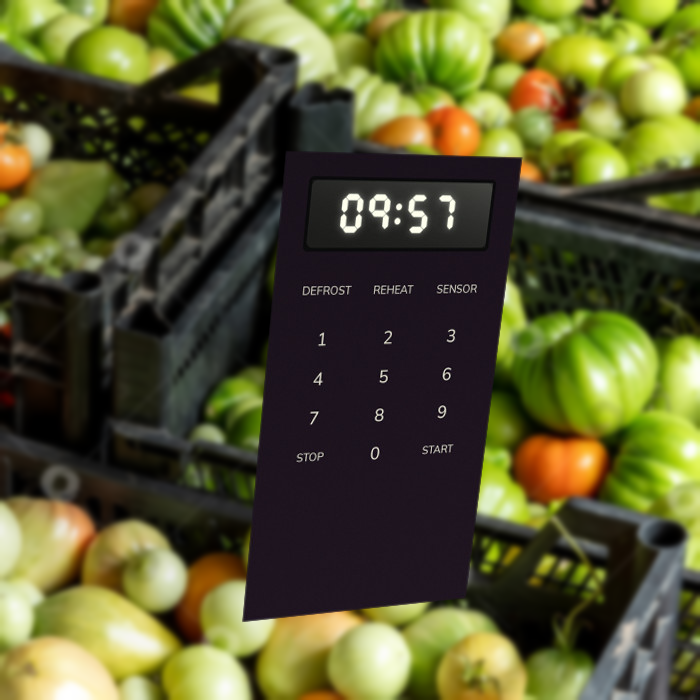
9:57
